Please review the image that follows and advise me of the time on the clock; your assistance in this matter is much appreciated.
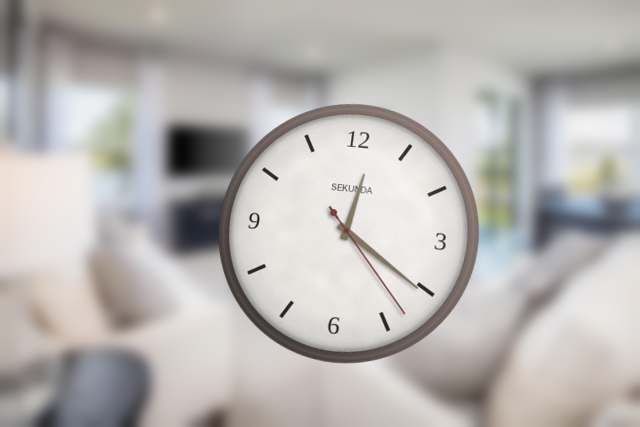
12:20:23
